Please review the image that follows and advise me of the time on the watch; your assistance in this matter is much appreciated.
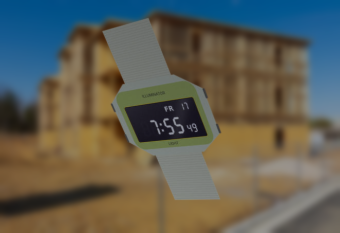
7:55
